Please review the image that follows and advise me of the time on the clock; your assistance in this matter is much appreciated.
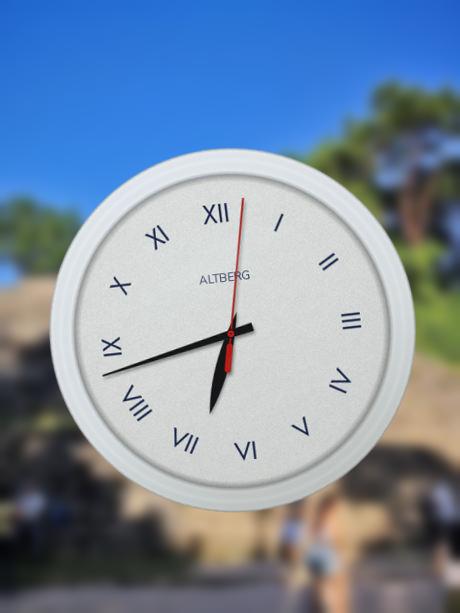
6:43:02
